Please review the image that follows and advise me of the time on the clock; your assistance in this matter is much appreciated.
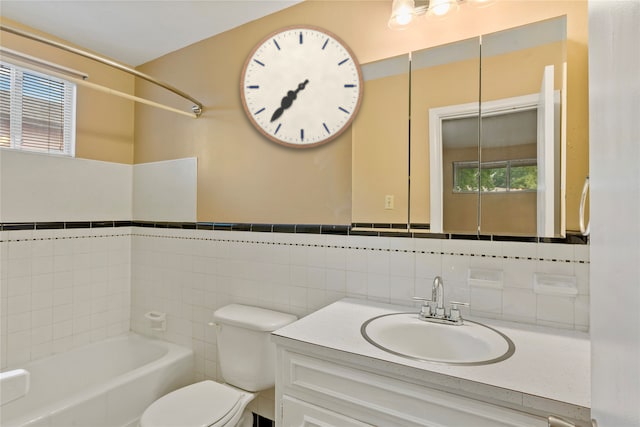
7:37
